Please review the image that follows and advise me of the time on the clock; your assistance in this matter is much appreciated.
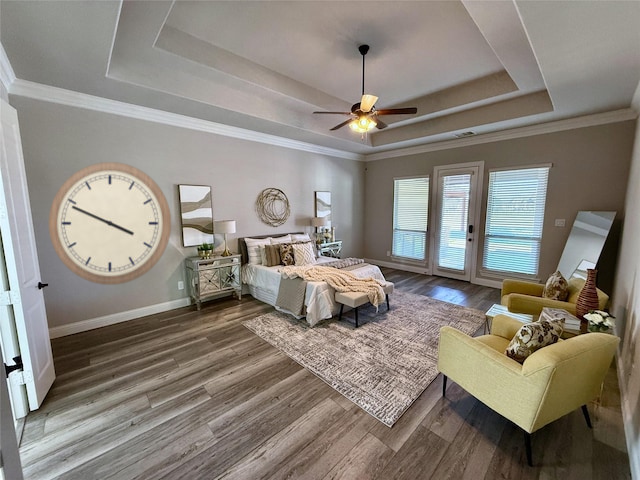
3:49
